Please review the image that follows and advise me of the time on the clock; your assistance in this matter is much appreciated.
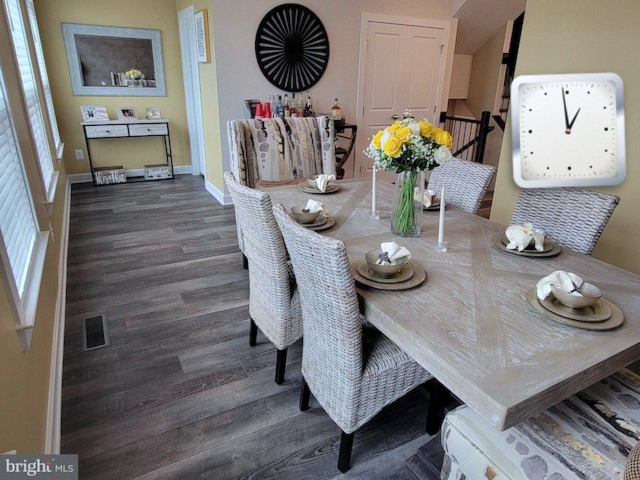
12:59
